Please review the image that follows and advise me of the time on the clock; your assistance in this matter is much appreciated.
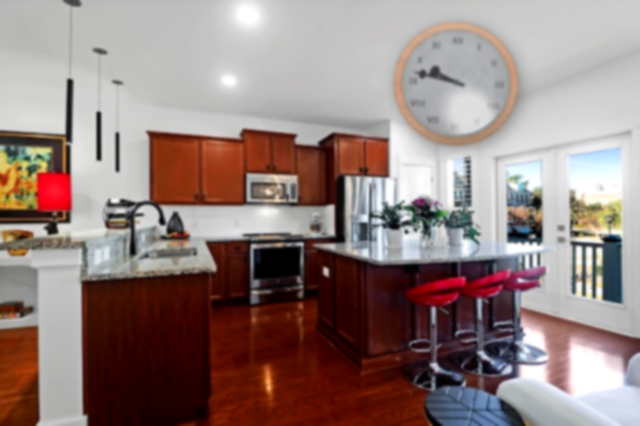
9:47
